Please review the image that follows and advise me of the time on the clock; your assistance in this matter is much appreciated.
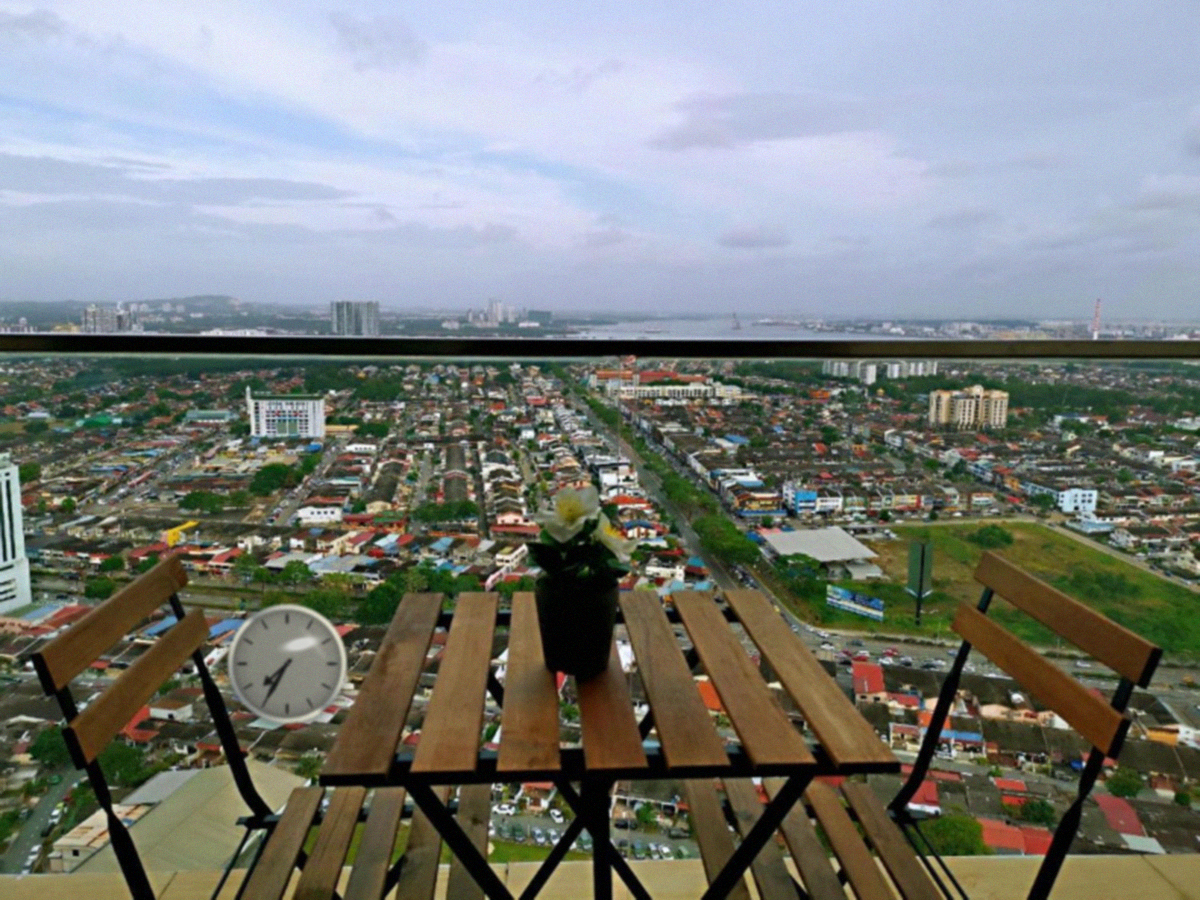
7:35
